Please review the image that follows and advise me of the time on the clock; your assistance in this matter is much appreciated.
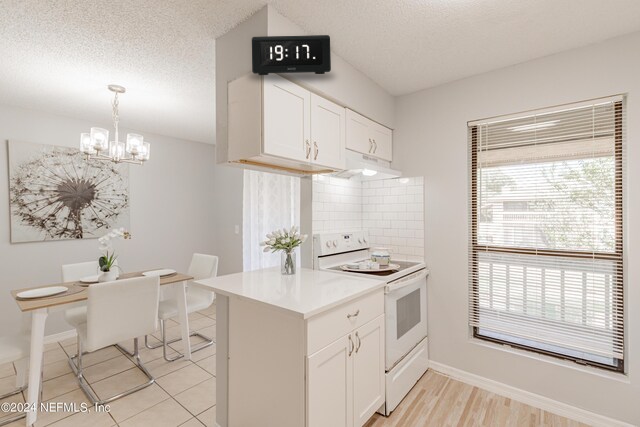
19:17
